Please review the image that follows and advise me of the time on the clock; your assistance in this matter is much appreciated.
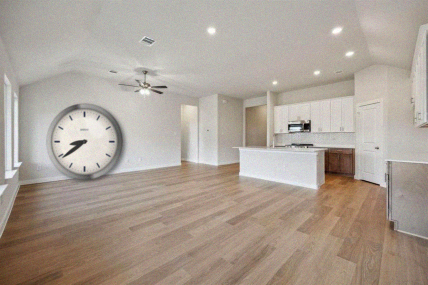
8:39
